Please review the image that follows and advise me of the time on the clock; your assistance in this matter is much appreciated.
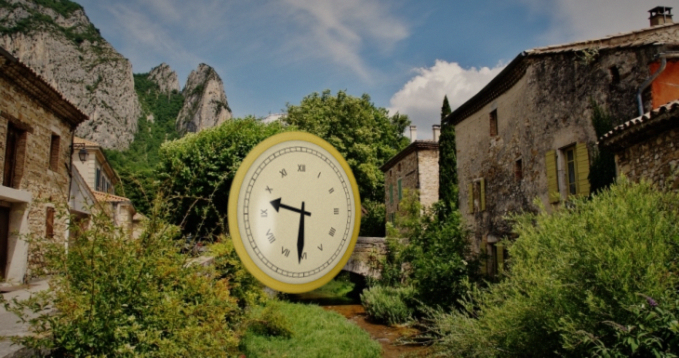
9:31
